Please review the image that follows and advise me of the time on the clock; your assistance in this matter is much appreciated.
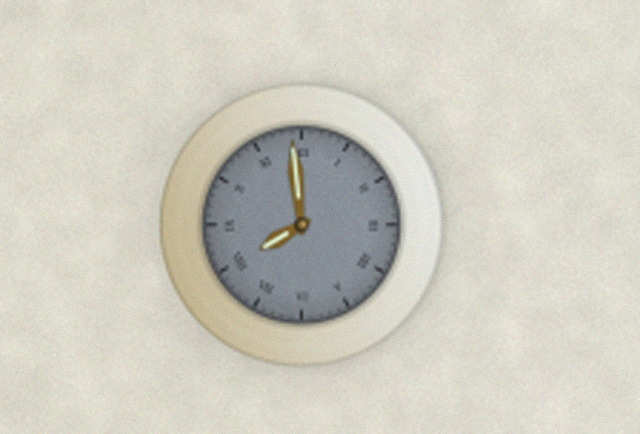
7:59
